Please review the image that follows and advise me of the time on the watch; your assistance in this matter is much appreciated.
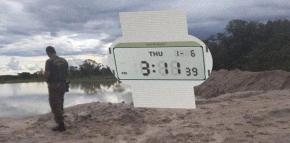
3:11:39
